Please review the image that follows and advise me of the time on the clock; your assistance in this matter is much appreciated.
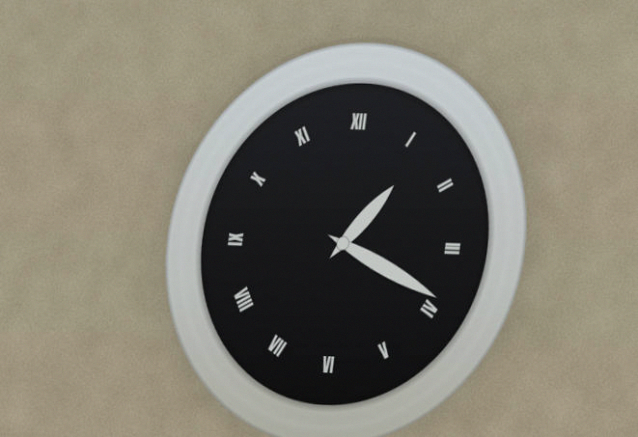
1:19
